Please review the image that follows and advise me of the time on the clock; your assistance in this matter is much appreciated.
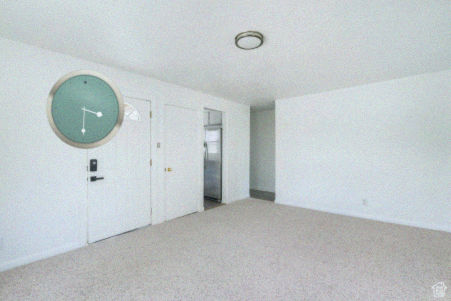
3:30
